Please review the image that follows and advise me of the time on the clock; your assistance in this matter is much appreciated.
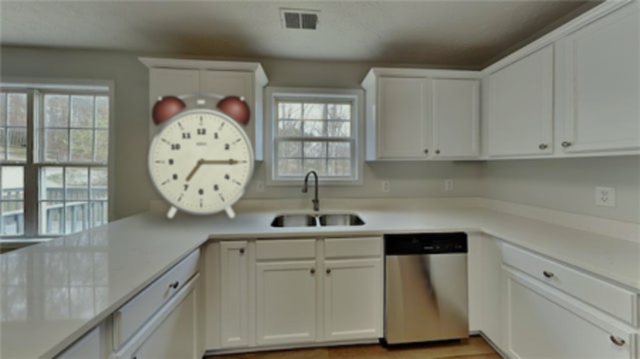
7:15
